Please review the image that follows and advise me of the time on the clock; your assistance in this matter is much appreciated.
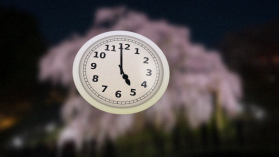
4:59
